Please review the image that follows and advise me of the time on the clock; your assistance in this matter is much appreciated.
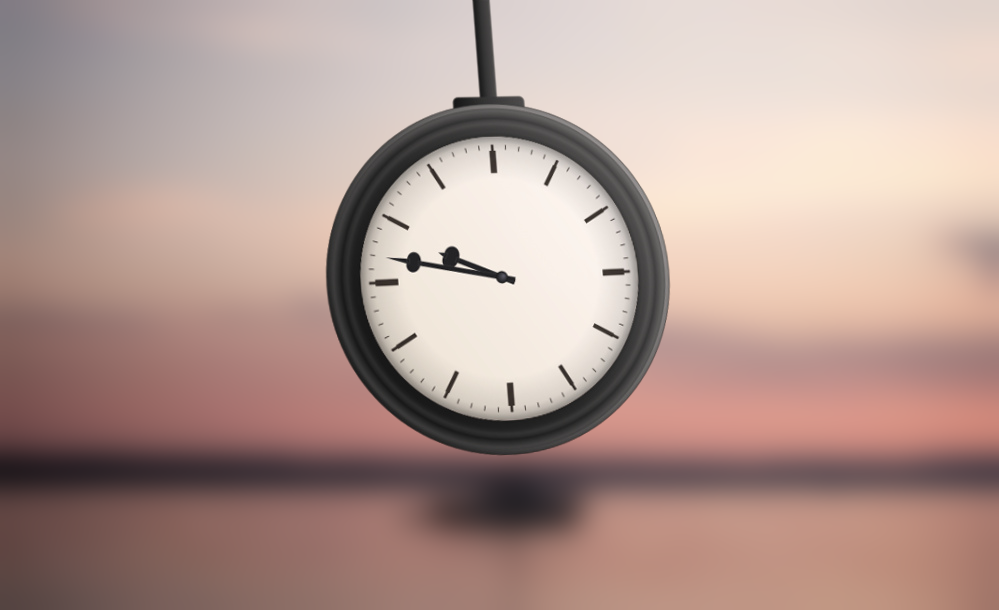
9:47
